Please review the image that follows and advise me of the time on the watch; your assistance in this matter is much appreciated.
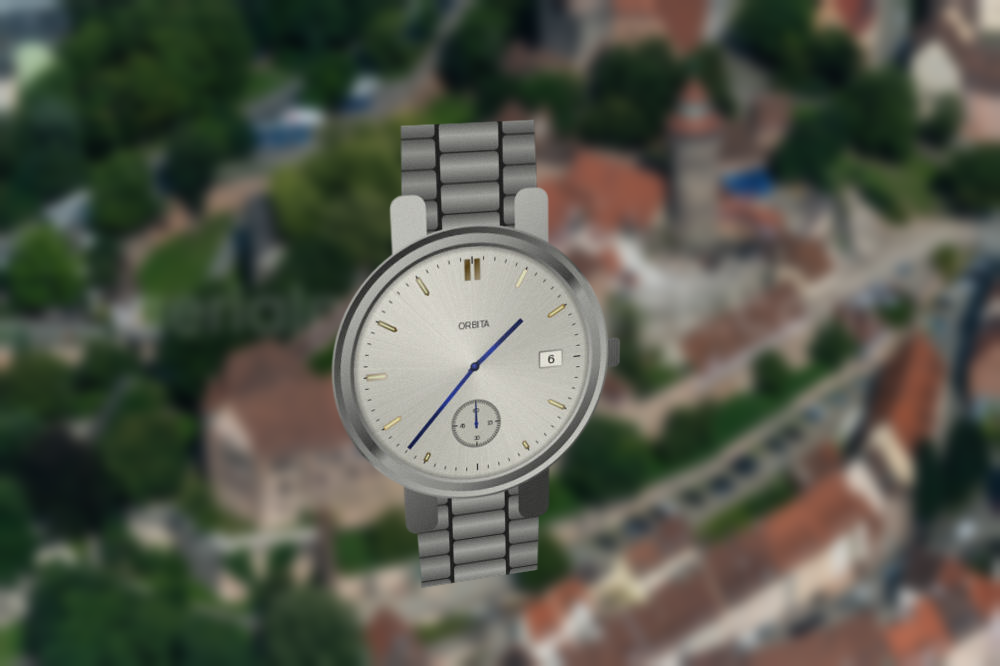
1:37
